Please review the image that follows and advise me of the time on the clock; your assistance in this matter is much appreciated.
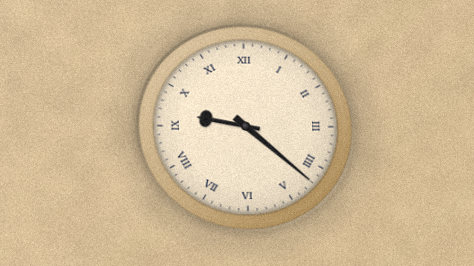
9:22
